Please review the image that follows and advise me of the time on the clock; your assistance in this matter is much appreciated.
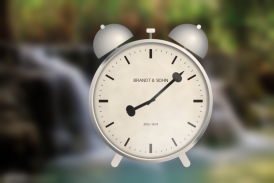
8:08
